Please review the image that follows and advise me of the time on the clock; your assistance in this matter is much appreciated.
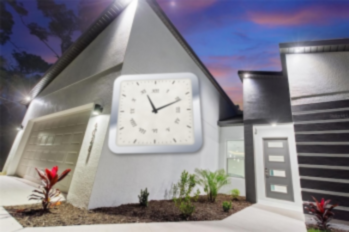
11:11
